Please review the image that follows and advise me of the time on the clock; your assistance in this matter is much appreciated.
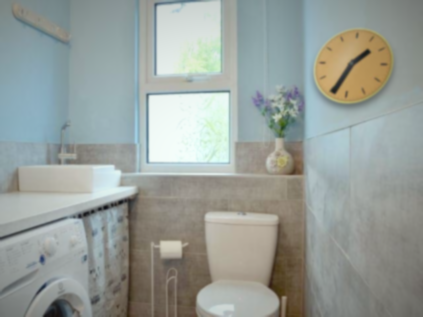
1:34
